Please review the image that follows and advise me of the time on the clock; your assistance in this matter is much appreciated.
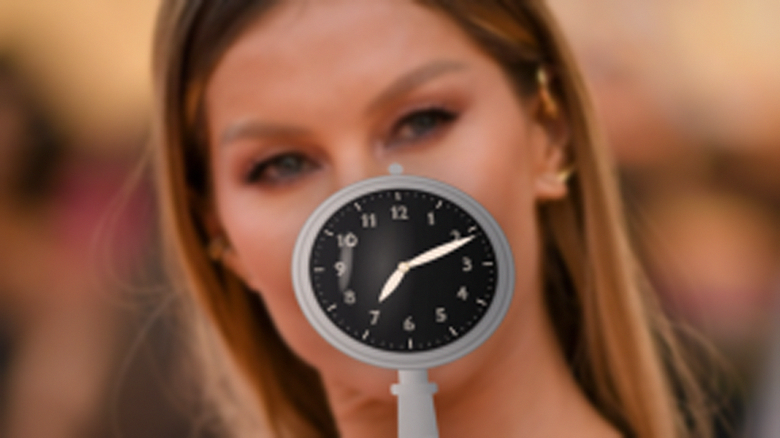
7:11
